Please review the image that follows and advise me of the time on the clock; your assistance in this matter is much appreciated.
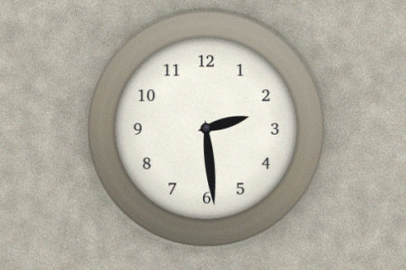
2:29
